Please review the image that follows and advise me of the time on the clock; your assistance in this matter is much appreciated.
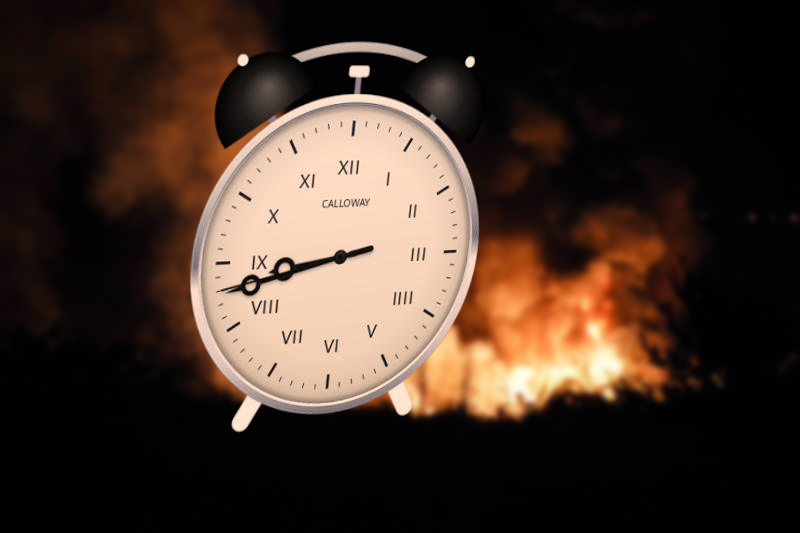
8:42:43
